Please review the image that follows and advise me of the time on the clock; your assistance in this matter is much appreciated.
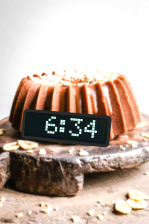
6:34
